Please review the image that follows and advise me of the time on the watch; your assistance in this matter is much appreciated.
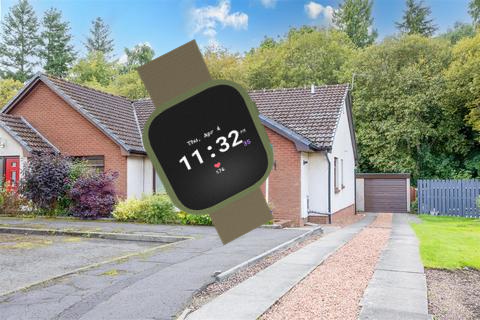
11:32
